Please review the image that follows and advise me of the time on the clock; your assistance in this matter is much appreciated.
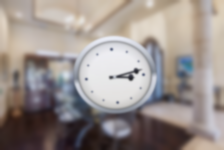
3:13
